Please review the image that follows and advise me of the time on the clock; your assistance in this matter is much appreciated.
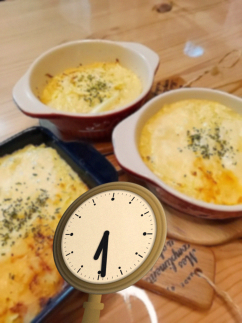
6:29
